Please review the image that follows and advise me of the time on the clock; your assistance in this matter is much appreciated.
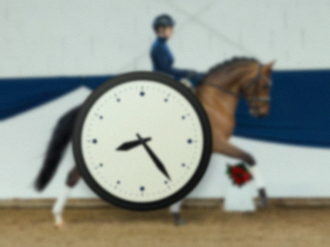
8:24
